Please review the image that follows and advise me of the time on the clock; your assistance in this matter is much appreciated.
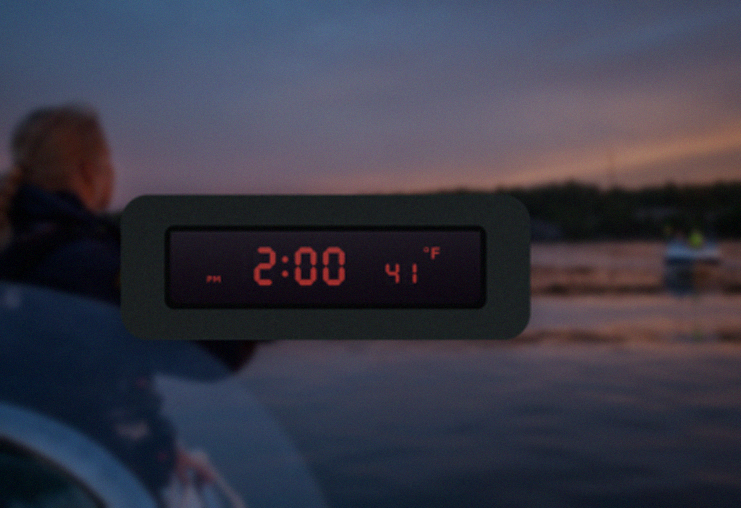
2:00
